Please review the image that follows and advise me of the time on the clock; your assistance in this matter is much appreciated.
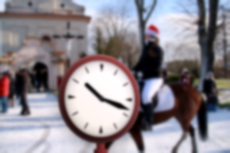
10:18
